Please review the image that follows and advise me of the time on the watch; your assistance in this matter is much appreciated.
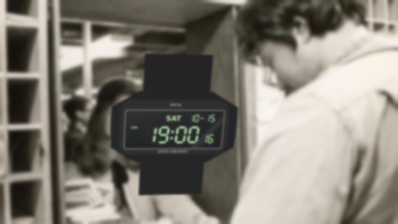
19:00
